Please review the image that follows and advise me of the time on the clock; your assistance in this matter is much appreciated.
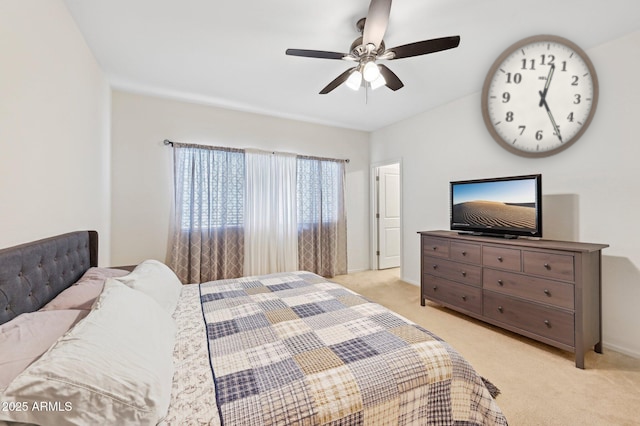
12:25
